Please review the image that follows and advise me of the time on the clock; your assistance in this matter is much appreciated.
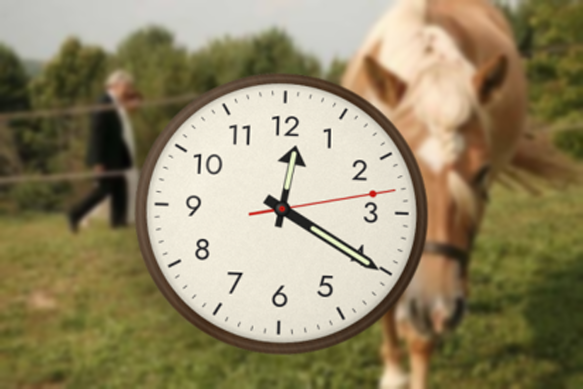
12:20:13
